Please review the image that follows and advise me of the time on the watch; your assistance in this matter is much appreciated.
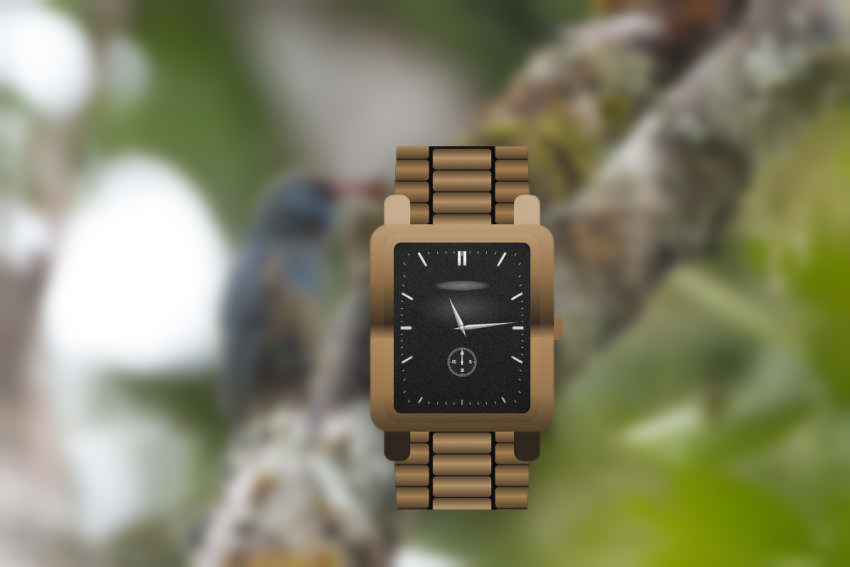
11:14
